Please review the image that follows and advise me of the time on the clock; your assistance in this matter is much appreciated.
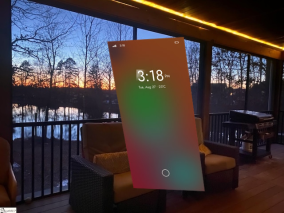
3:18
